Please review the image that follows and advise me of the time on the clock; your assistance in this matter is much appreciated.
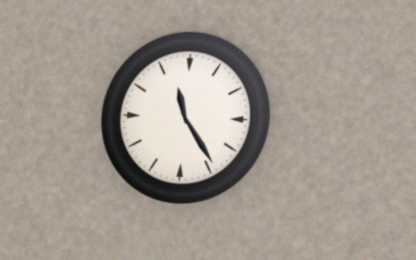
11:24
